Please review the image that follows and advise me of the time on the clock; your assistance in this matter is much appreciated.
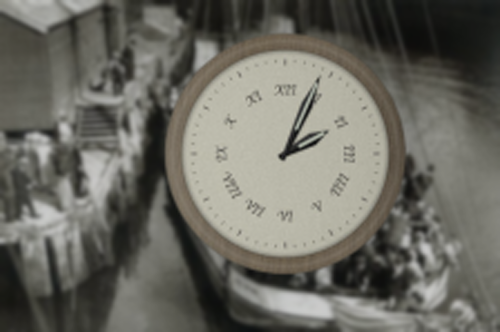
2:04
